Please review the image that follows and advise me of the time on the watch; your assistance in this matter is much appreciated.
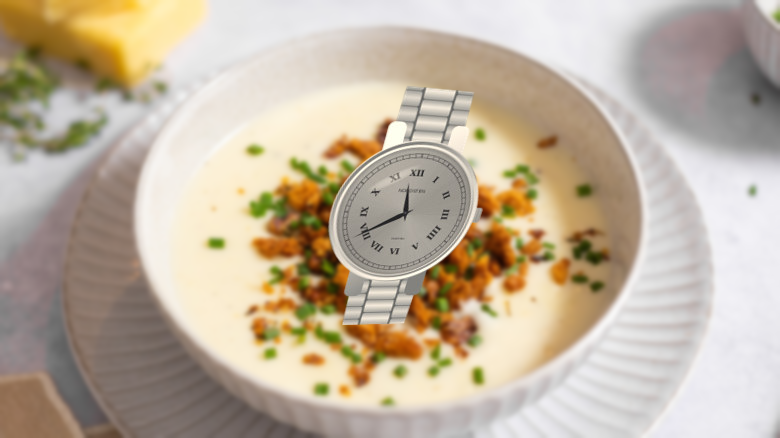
11:40
